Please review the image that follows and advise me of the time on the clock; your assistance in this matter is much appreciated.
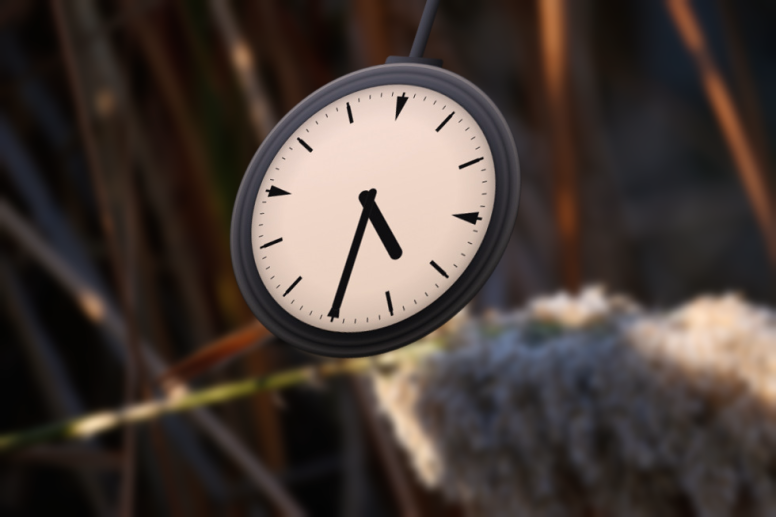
4:30
